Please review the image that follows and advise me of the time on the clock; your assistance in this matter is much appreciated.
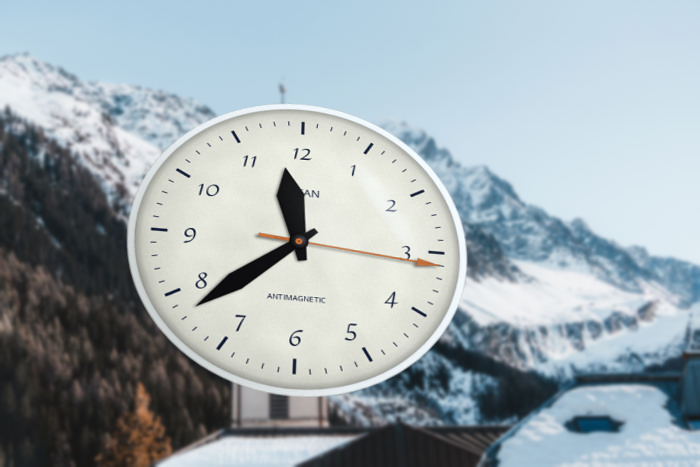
11:38:16
